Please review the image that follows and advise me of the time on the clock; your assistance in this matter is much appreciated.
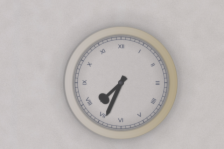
7:34
